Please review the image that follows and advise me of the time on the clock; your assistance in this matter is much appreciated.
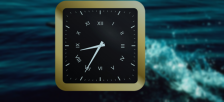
8:35
